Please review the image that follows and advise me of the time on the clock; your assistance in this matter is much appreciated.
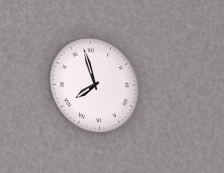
7:58
